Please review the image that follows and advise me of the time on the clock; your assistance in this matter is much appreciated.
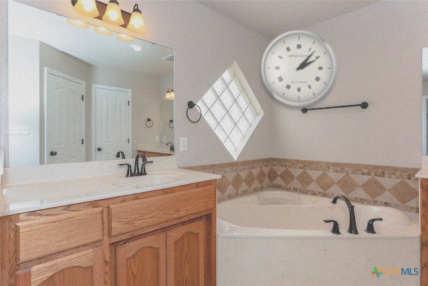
2:07
